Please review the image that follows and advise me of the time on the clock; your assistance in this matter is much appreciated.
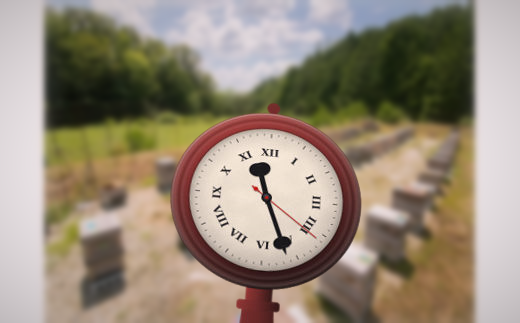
11:26:21
